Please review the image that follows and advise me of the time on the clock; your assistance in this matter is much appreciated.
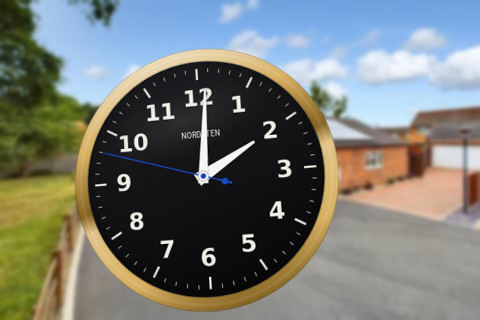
2:00:48
